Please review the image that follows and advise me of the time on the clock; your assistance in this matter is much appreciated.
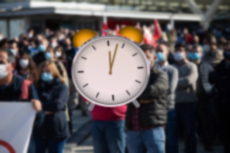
12:03
